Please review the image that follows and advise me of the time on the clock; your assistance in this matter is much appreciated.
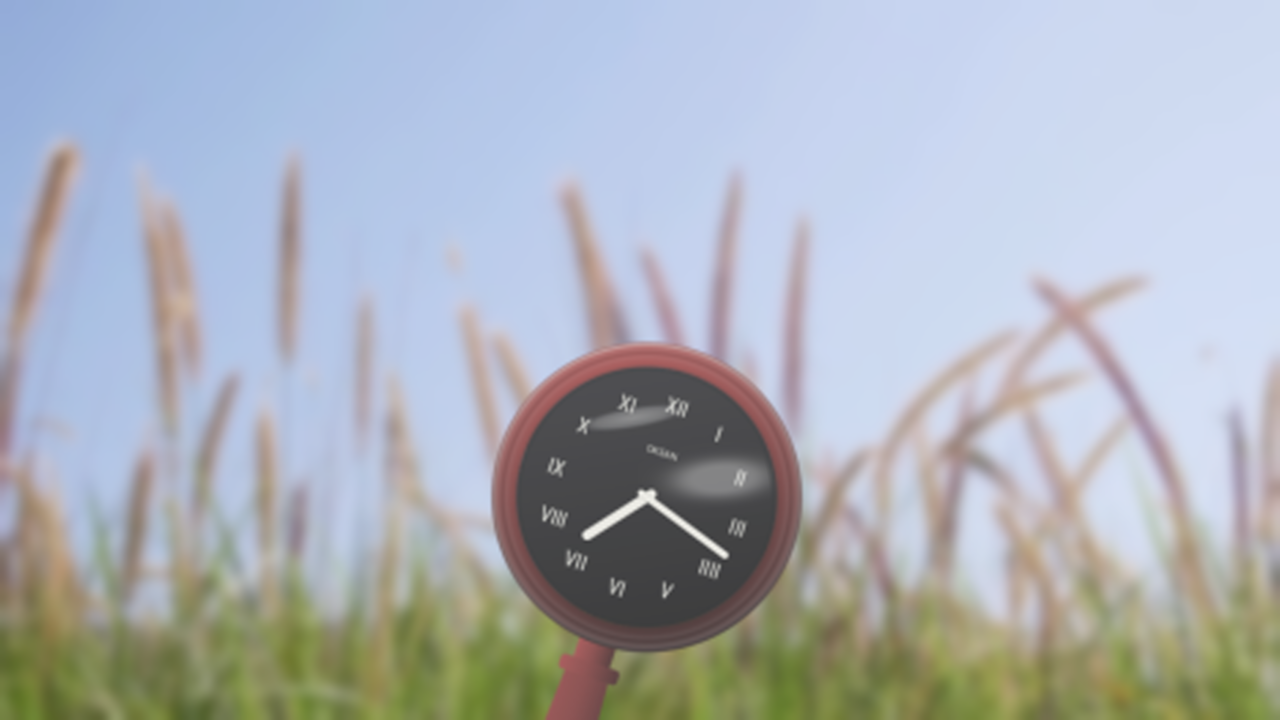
7:18
